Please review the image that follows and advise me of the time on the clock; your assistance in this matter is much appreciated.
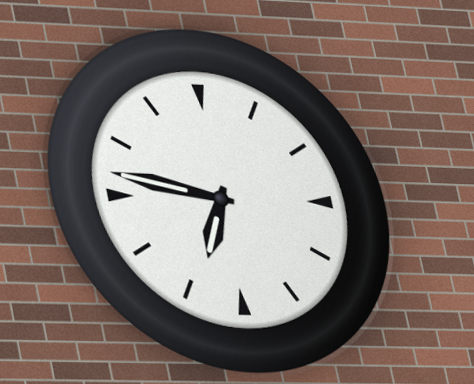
6:47
